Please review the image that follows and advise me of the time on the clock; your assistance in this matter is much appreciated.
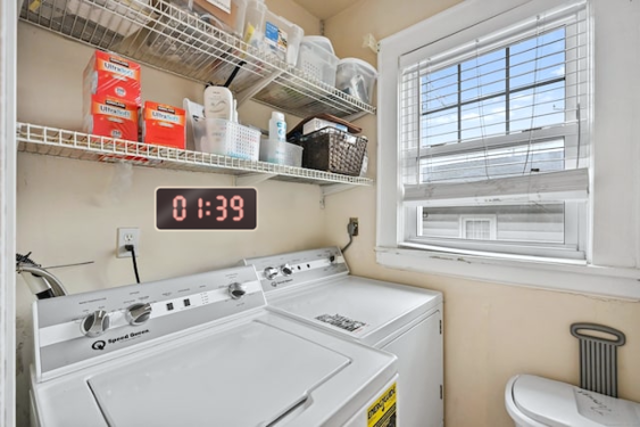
1:39
